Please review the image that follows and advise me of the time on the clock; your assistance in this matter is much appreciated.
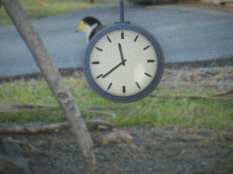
11:39
